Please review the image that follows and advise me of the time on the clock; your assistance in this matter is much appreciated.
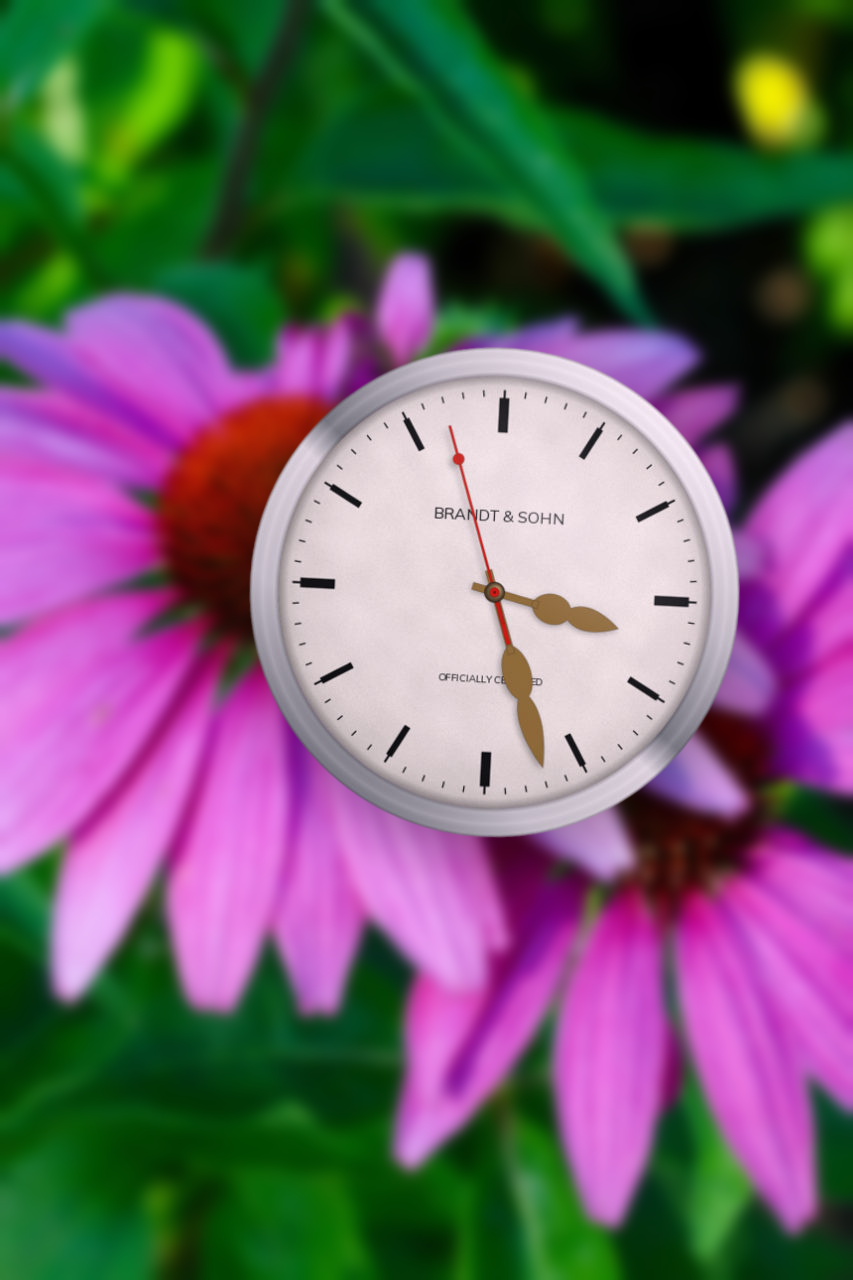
3:26:57
